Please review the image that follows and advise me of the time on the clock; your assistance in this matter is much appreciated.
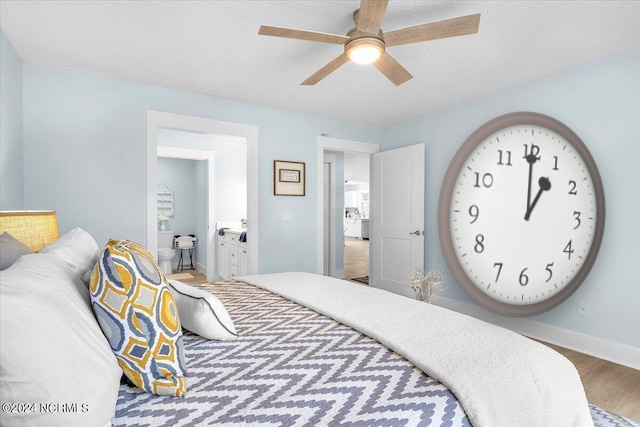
1:00
